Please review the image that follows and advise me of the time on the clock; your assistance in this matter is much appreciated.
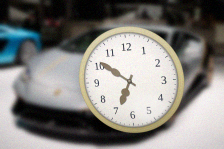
6:51
